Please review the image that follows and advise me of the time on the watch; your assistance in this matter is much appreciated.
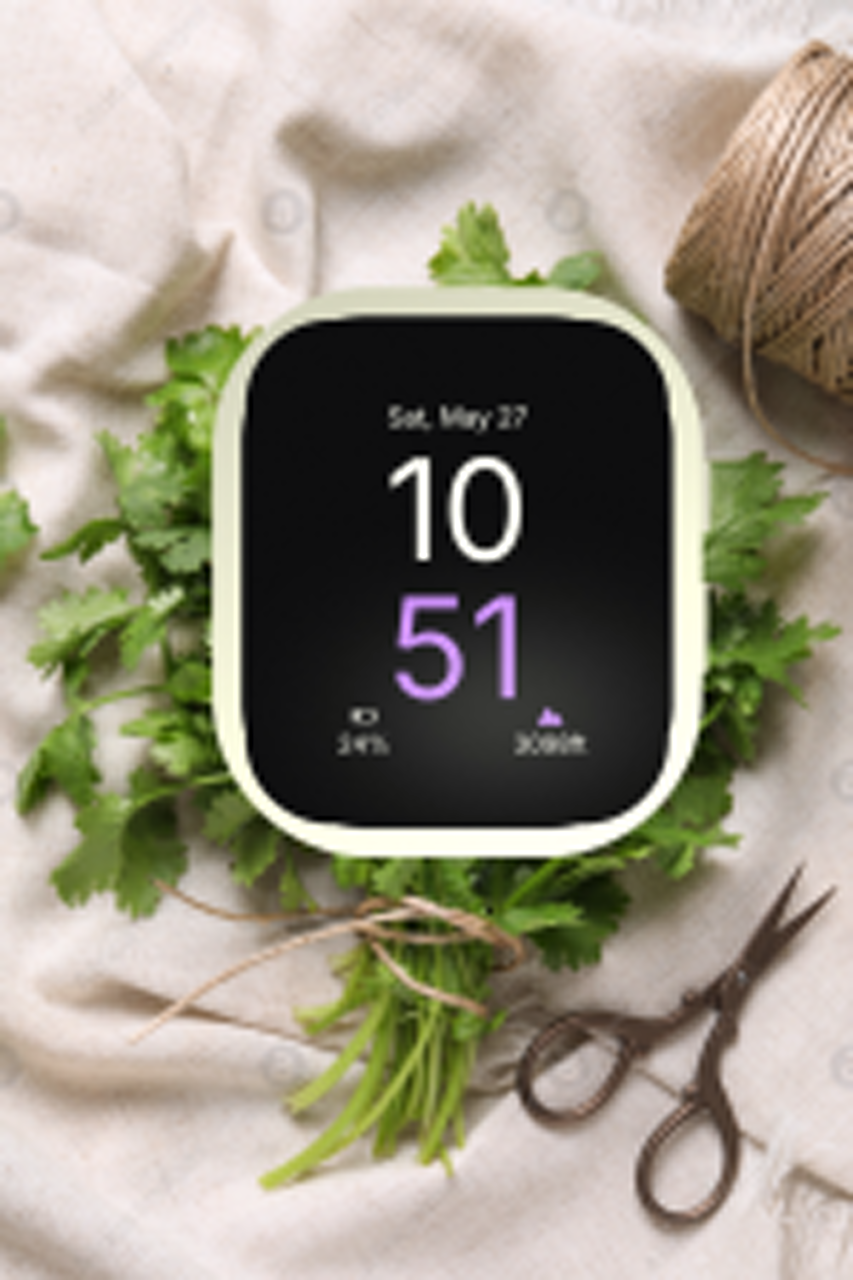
10:51
